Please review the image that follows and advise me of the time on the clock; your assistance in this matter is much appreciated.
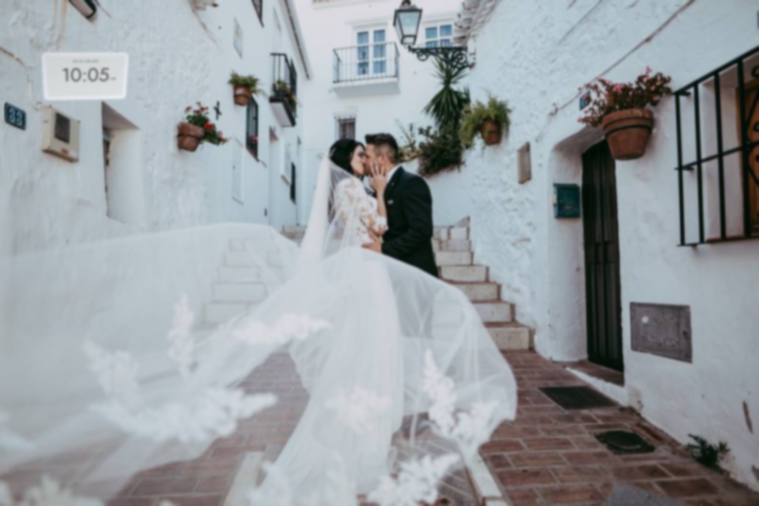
10:05
